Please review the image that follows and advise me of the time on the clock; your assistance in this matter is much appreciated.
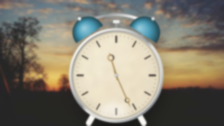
11:26
